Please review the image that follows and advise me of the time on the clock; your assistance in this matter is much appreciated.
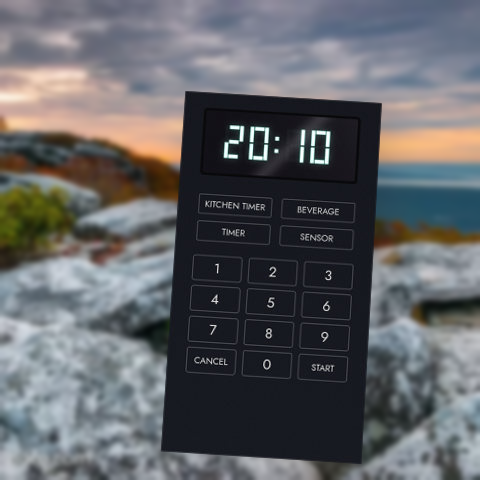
20:10
